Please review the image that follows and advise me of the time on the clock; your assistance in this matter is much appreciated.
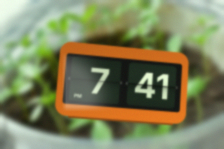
7:41
